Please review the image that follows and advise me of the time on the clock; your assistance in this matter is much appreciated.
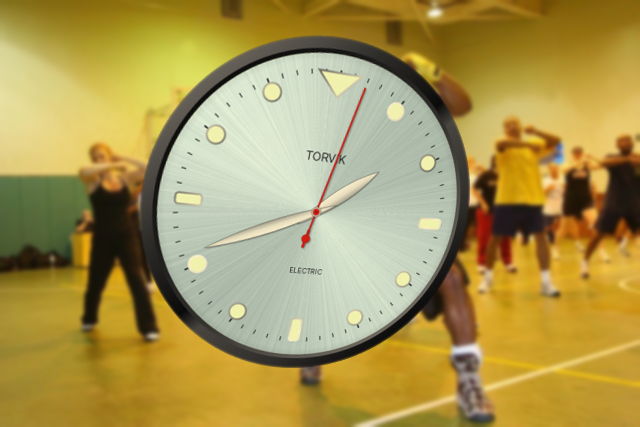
1:41:02
